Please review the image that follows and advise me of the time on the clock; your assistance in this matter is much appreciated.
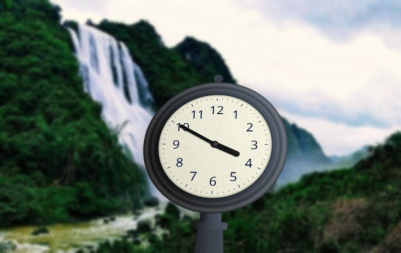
3:50
